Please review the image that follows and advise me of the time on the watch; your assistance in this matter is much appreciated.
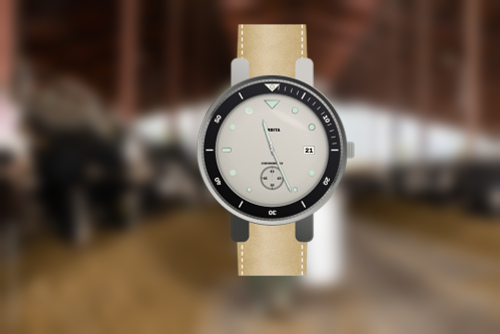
11:26
